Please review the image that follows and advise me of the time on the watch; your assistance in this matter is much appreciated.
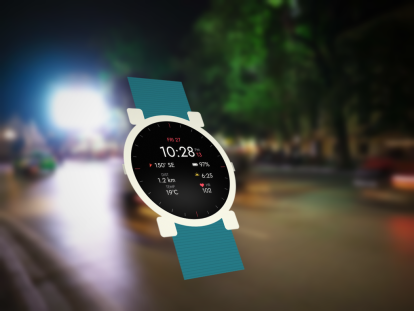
10:28
